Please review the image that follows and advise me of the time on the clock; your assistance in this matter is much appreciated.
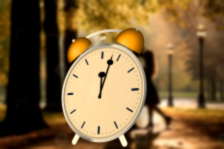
12:03
